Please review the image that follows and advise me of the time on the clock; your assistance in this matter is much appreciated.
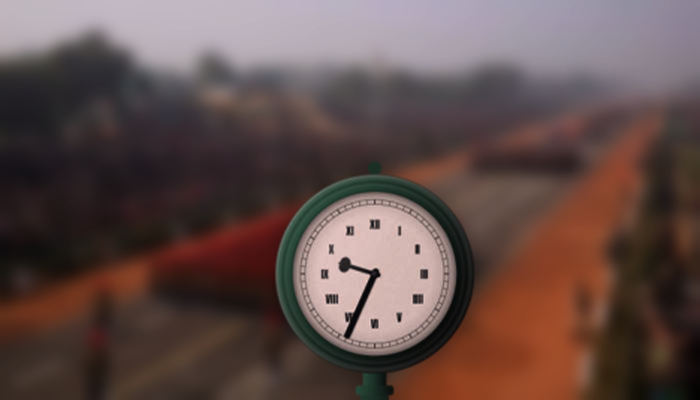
9:34
